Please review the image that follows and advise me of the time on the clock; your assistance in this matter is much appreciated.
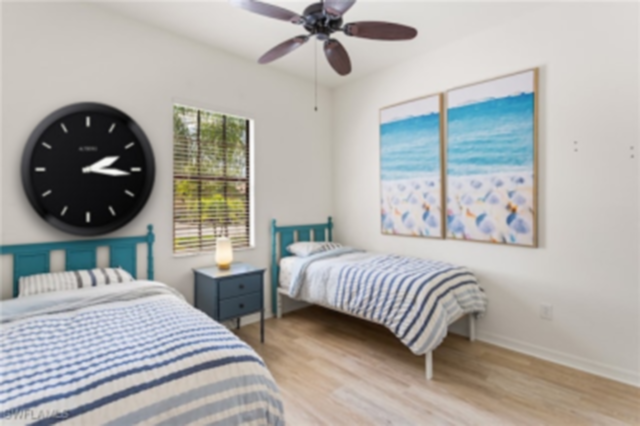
2:16
